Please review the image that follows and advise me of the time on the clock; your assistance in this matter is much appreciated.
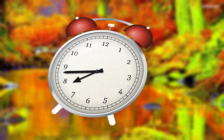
7:43
